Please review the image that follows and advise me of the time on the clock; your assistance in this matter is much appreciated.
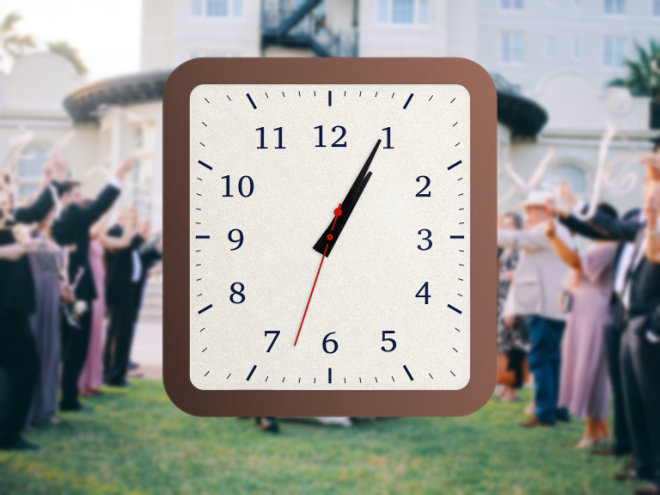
1:04:33
